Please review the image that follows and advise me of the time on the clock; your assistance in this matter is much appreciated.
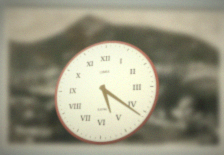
5:21
